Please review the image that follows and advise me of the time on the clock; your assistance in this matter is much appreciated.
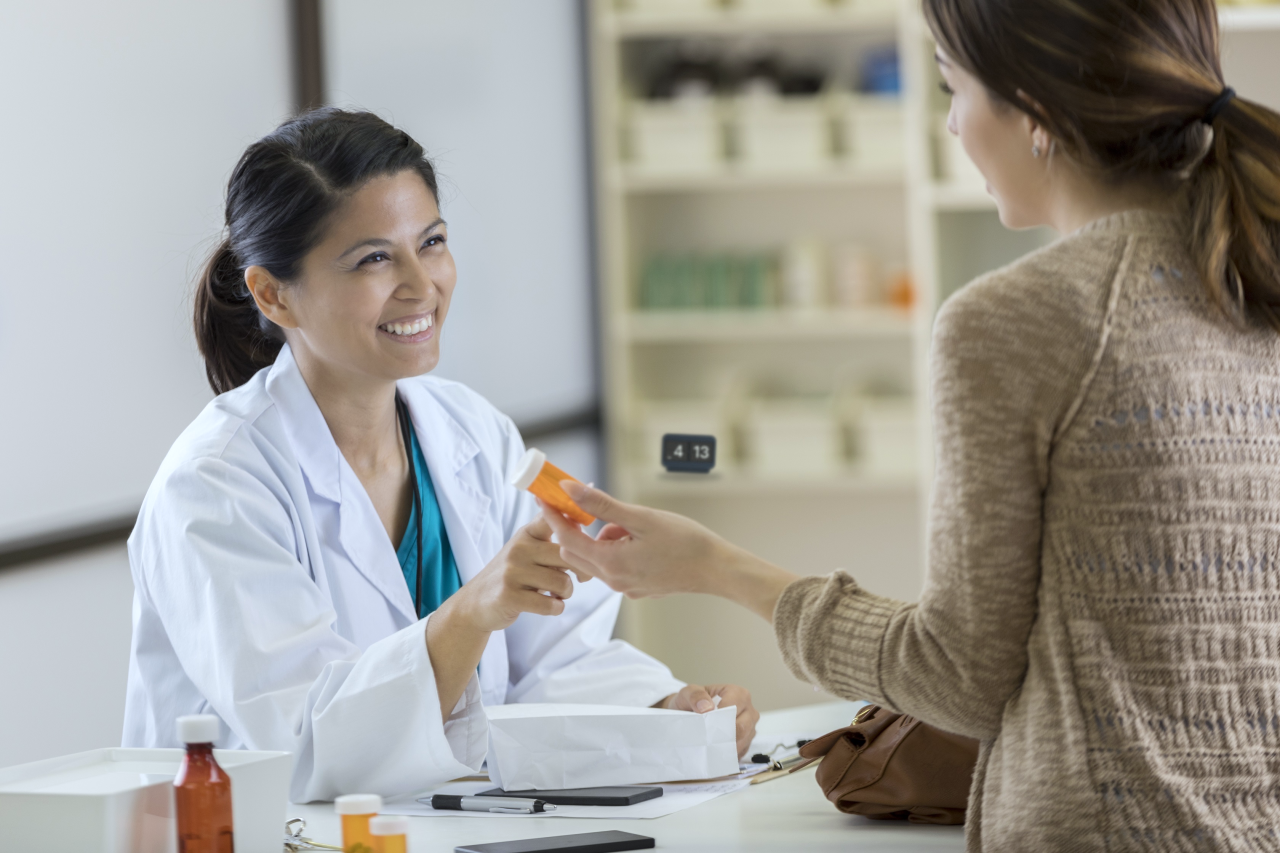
4:13
